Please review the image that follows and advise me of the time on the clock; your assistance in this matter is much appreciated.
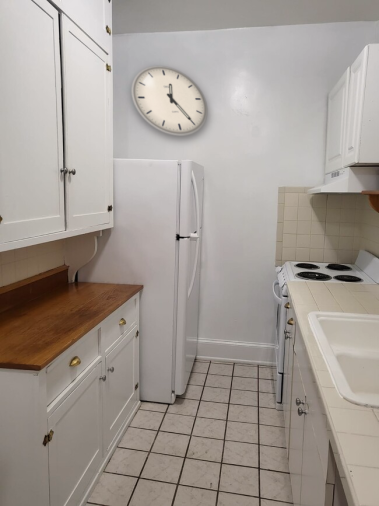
12:25
